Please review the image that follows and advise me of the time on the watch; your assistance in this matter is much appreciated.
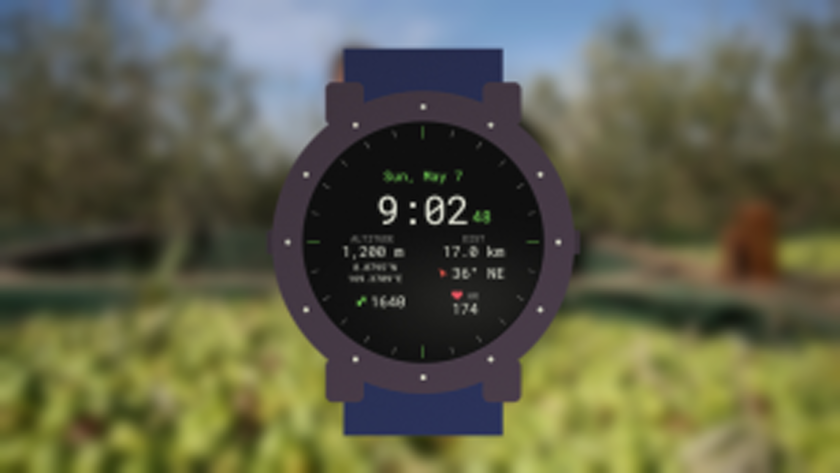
9:02
